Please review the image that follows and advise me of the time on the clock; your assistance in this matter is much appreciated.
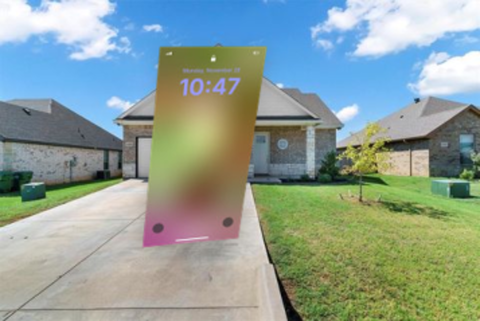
10:47
